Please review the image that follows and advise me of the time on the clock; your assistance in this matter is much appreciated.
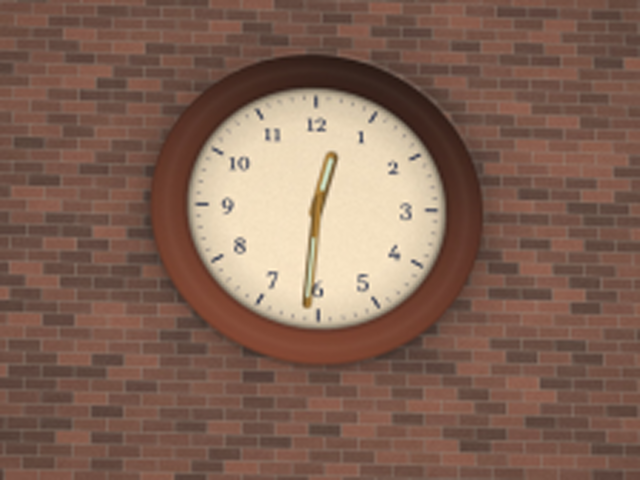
12:31
